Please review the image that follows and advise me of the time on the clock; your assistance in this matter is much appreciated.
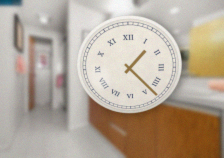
1:23
